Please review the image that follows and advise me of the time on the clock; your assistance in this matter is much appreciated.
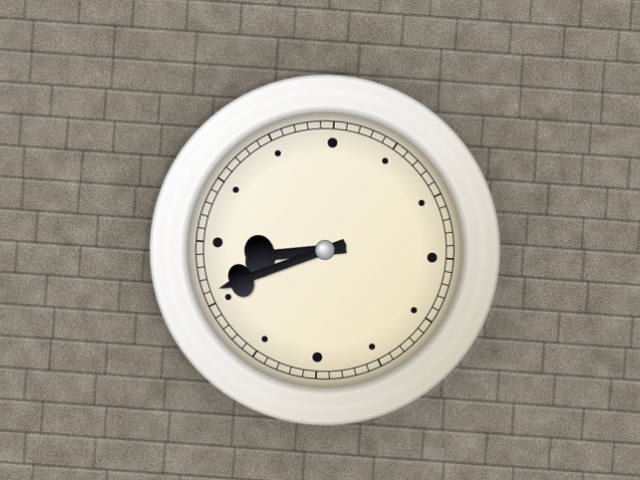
8:41
